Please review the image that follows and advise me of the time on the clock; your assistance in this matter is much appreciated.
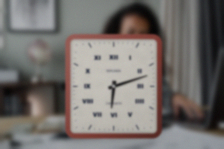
6:12
